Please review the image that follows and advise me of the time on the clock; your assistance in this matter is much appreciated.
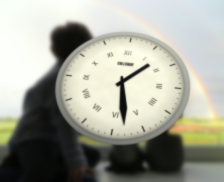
1:28
